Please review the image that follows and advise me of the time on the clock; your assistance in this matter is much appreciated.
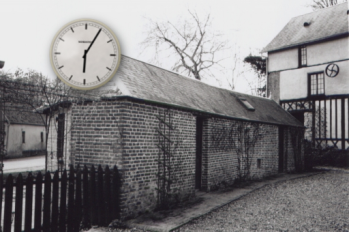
6:05
